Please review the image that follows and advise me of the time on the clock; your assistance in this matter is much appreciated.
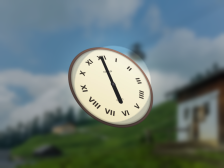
6:00
